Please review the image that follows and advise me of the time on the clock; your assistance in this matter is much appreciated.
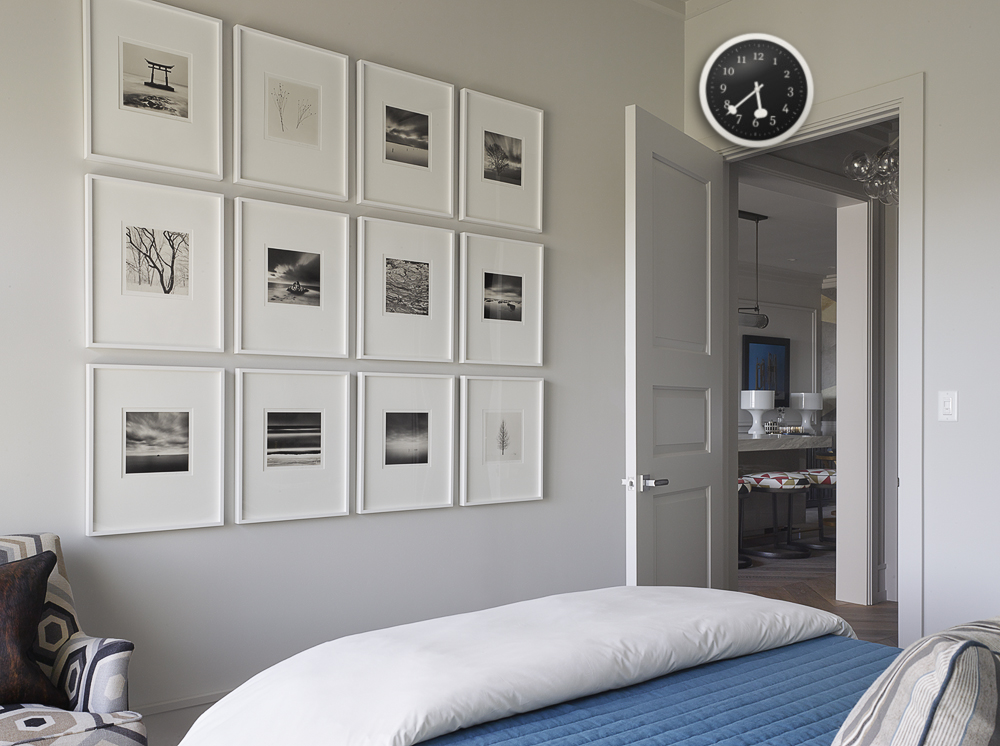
5:38
